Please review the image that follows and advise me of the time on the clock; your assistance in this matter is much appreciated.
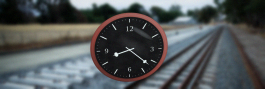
8:22
